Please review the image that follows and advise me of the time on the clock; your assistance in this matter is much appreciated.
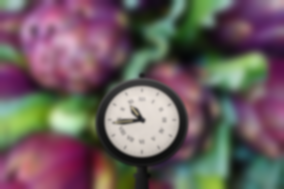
10:44
